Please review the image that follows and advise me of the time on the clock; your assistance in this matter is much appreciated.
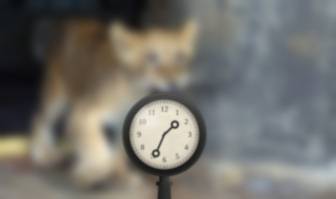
1:34
